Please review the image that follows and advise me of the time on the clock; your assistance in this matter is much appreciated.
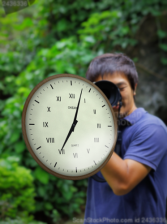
7:03
